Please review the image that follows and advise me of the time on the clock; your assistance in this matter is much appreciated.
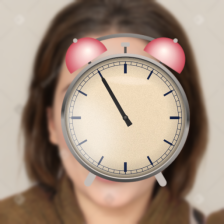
10:55
